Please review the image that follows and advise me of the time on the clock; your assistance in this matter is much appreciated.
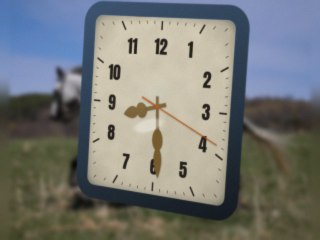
8:29:19
